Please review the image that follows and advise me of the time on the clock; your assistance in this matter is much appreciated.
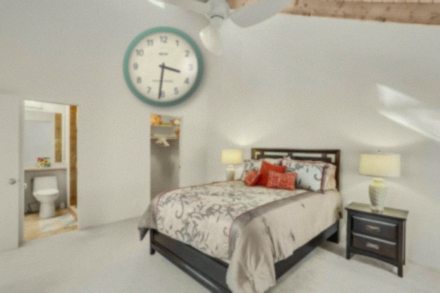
3:31
